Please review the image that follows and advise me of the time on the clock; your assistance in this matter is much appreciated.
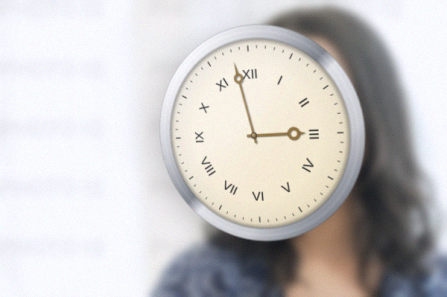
2:58
